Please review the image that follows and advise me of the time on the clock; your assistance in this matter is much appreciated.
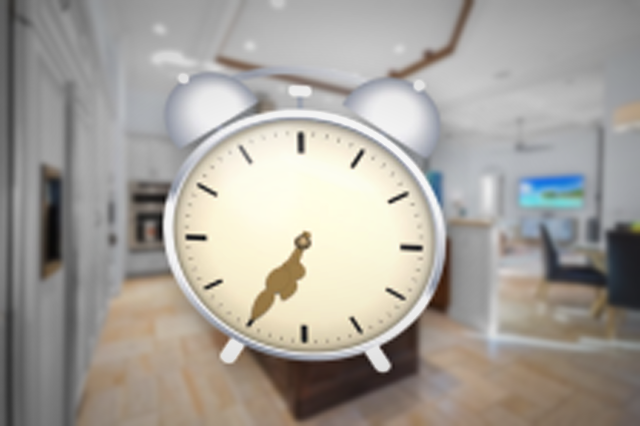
6:35
